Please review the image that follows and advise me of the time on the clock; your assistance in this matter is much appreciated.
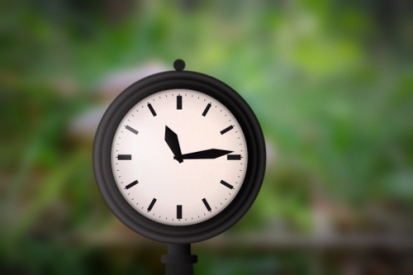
11:14
